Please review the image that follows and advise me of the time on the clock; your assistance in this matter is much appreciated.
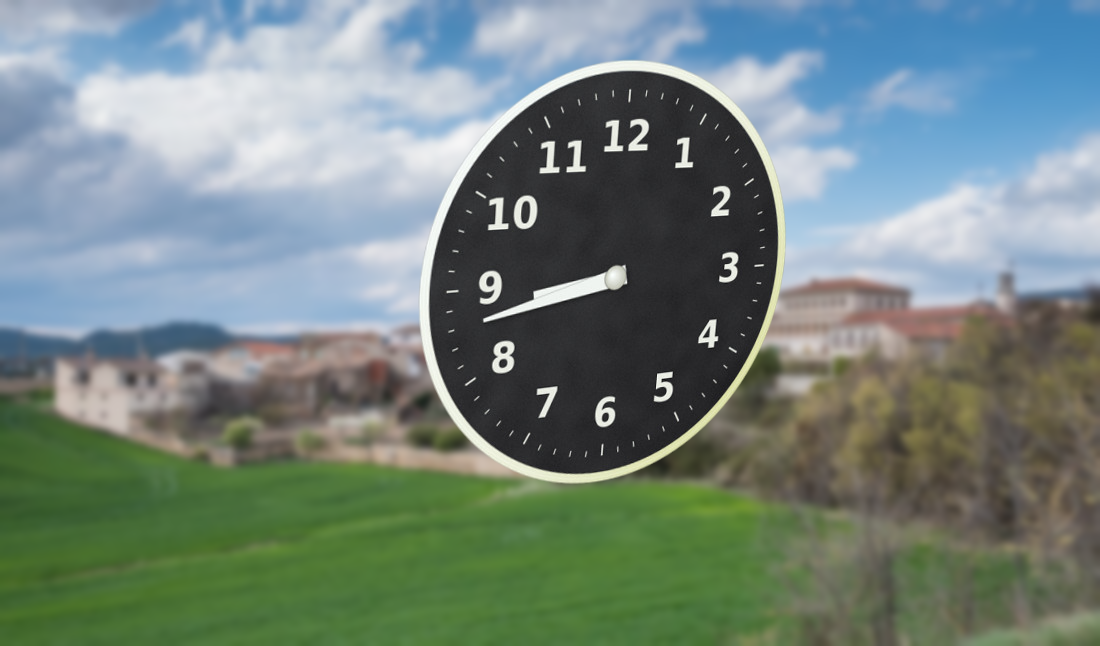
8:43
